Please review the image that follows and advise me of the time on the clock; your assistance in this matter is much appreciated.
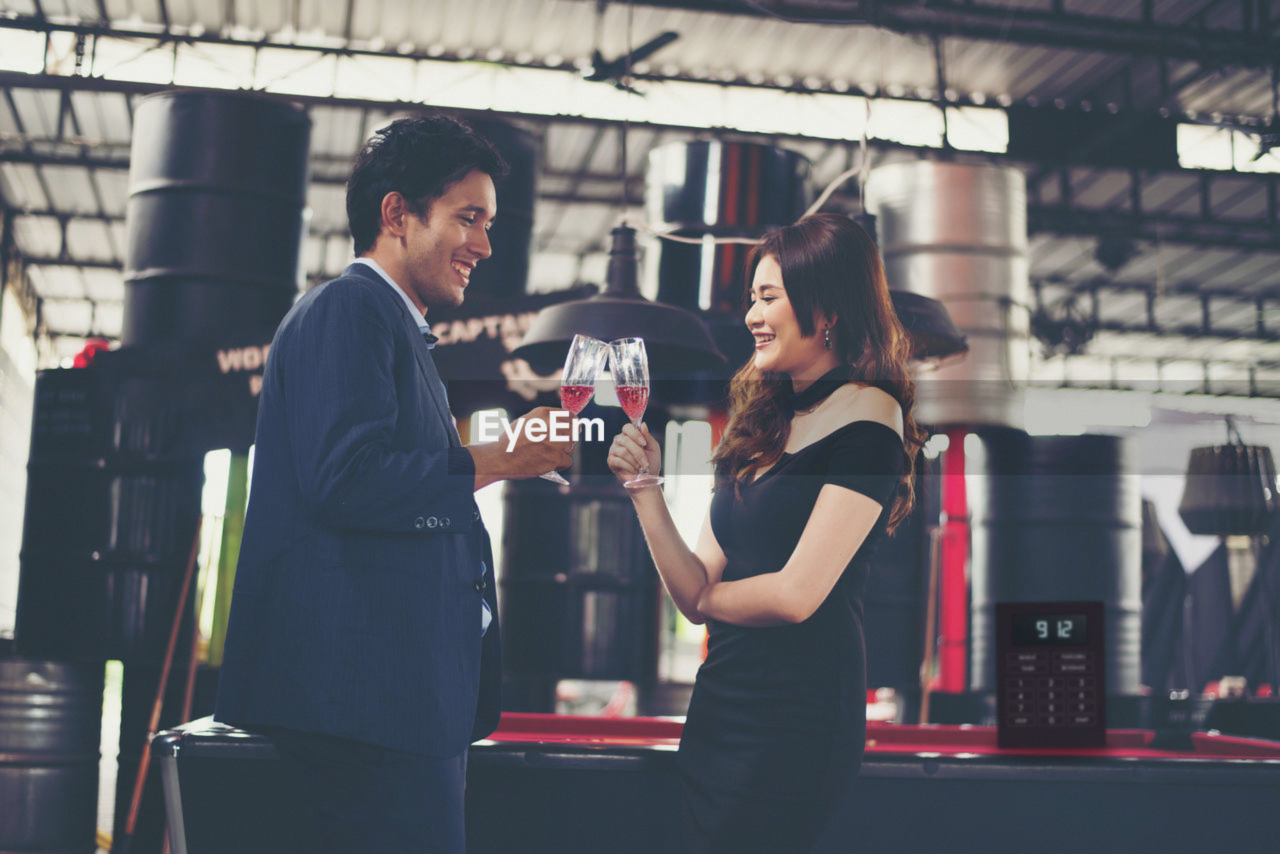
9:12
